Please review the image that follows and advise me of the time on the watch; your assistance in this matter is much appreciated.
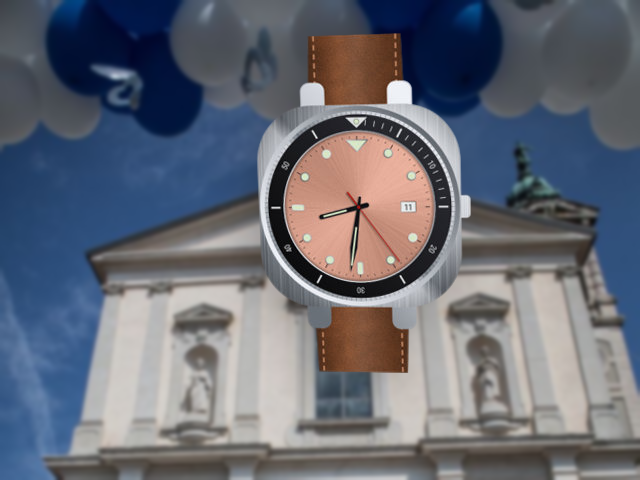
8:31:24
